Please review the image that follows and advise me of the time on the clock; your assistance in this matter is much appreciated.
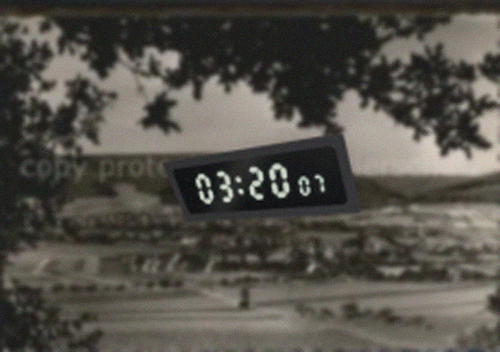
3:20:07
